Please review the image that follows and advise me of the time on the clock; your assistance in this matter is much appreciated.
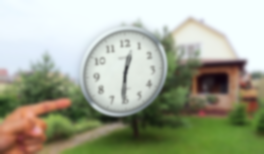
12:31
